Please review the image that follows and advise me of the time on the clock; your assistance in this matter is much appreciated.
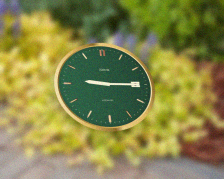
9:15
